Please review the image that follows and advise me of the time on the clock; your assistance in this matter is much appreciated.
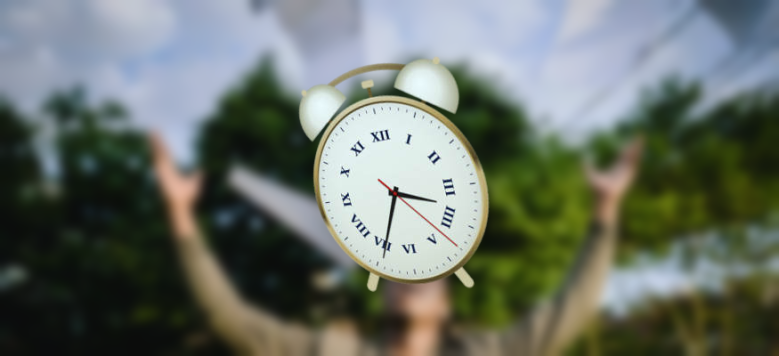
3:34:23
